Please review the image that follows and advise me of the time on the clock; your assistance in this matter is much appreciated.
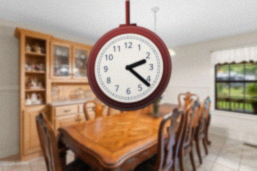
2:22
